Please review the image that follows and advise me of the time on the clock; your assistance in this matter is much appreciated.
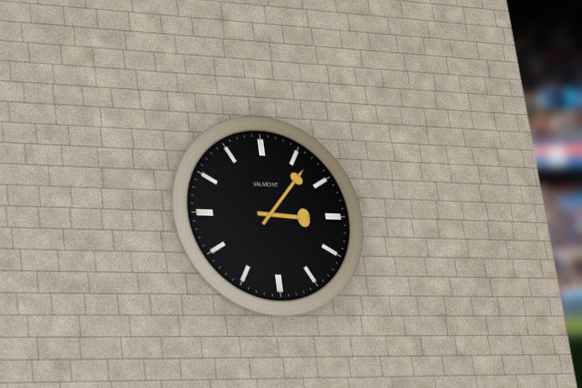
3:07
